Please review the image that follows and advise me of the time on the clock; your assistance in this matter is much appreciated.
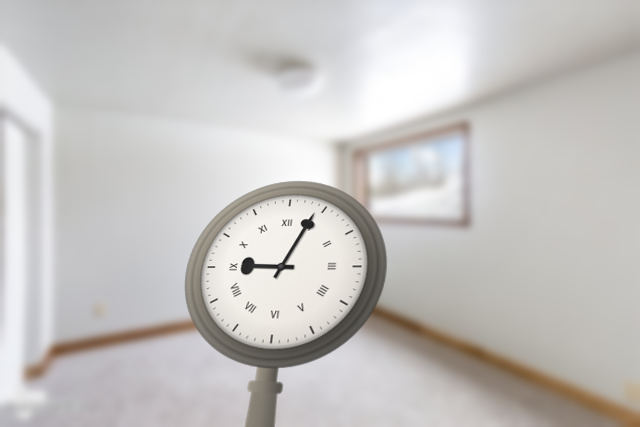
9:04
